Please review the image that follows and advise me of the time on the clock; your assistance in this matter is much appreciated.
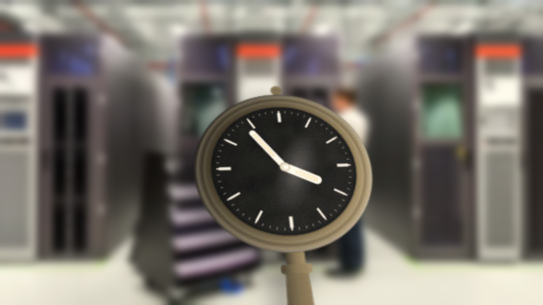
3:54
